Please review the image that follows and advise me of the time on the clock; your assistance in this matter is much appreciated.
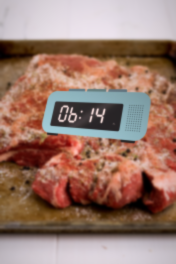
6:14
